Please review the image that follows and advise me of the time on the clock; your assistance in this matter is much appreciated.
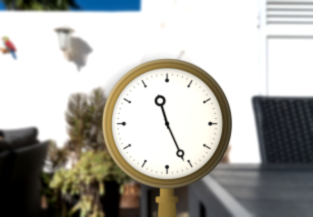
11:26
